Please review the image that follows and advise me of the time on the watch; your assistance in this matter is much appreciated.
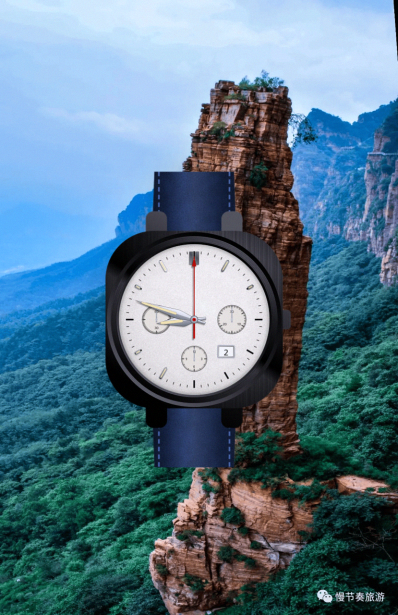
8:48
